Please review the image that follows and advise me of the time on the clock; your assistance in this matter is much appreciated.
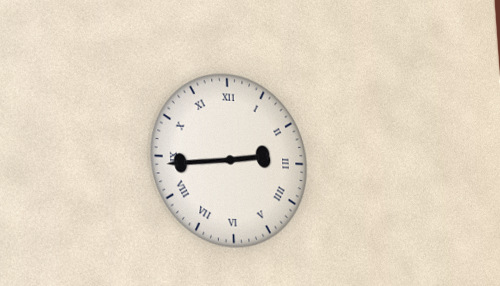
2:44
